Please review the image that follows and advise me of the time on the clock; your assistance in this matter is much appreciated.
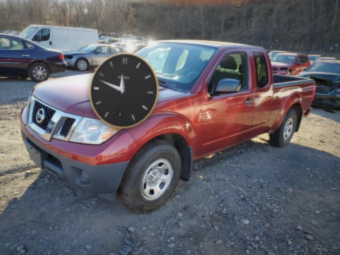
11:48
